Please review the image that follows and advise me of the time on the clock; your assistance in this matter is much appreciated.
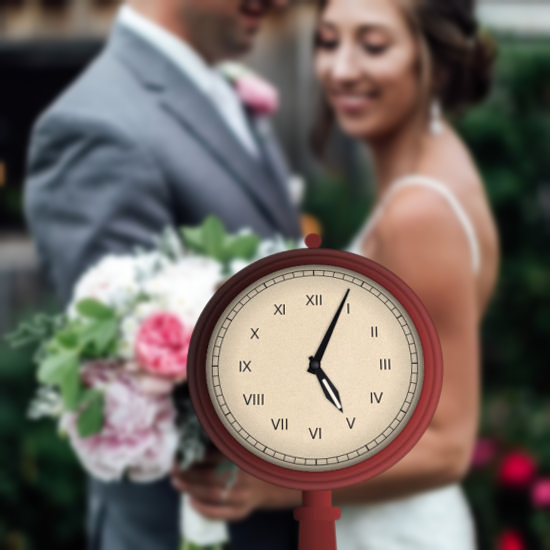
5:04
